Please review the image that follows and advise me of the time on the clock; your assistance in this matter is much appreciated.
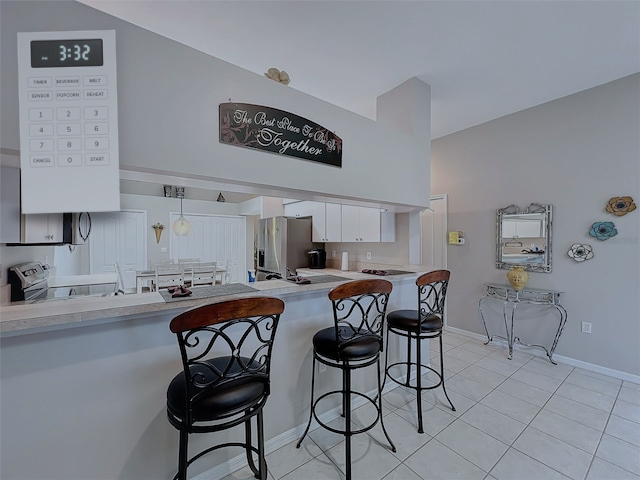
3:32
